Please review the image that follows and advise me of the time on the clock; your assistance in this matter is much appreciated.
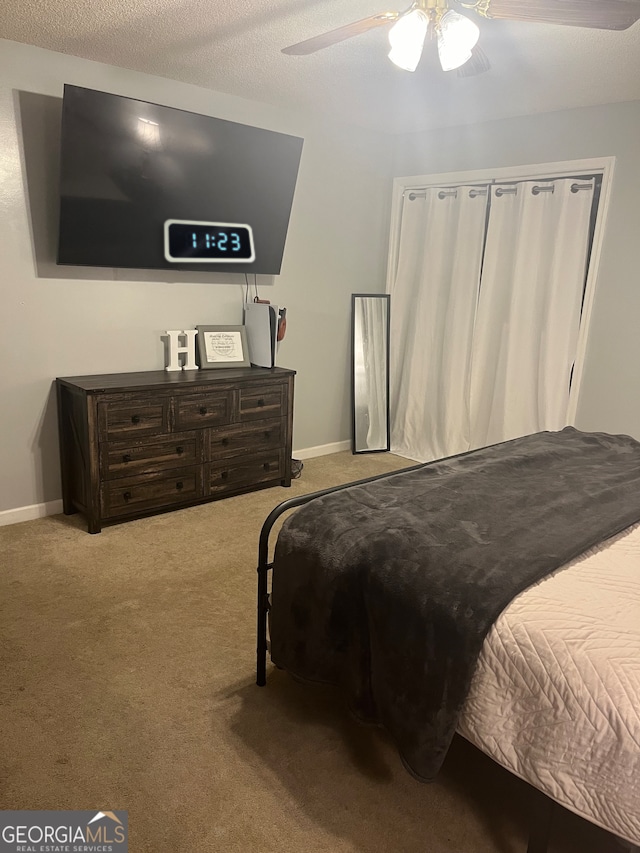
11:23
